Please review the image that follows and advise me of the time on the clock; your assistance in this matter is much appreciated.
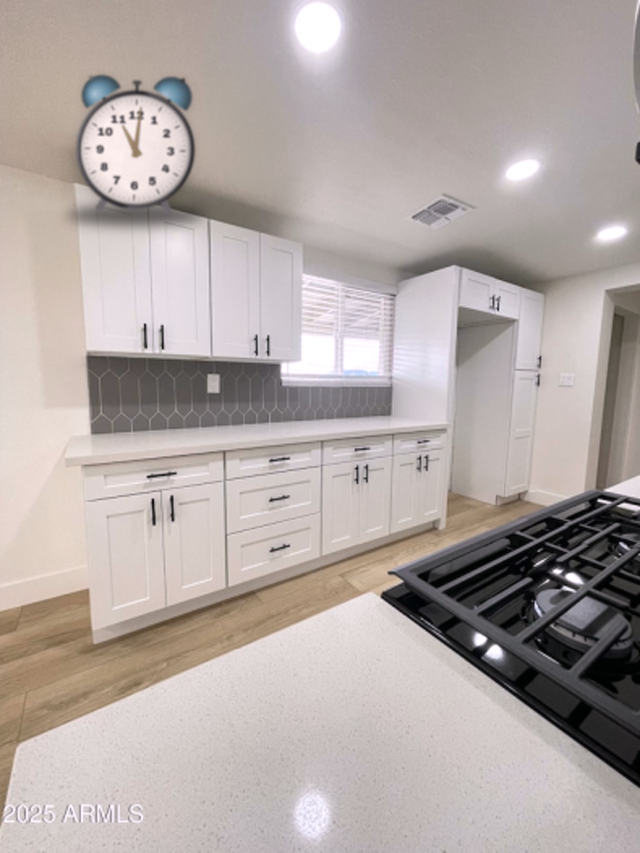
11:01
